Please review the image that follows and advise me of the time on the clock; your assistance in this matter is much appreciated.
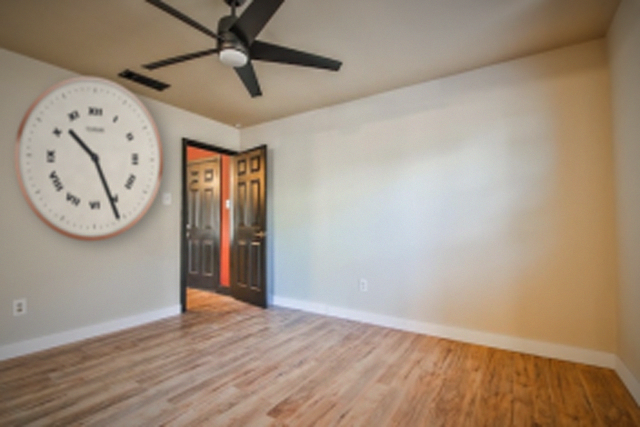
10:26
